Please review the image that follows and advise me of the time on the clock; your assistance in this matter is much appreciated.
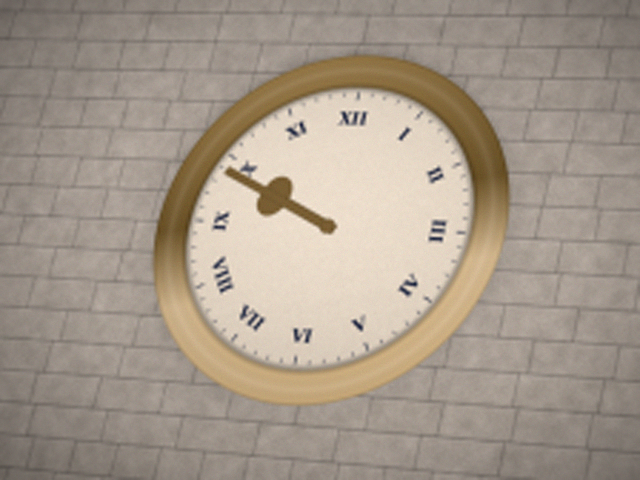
9:49
